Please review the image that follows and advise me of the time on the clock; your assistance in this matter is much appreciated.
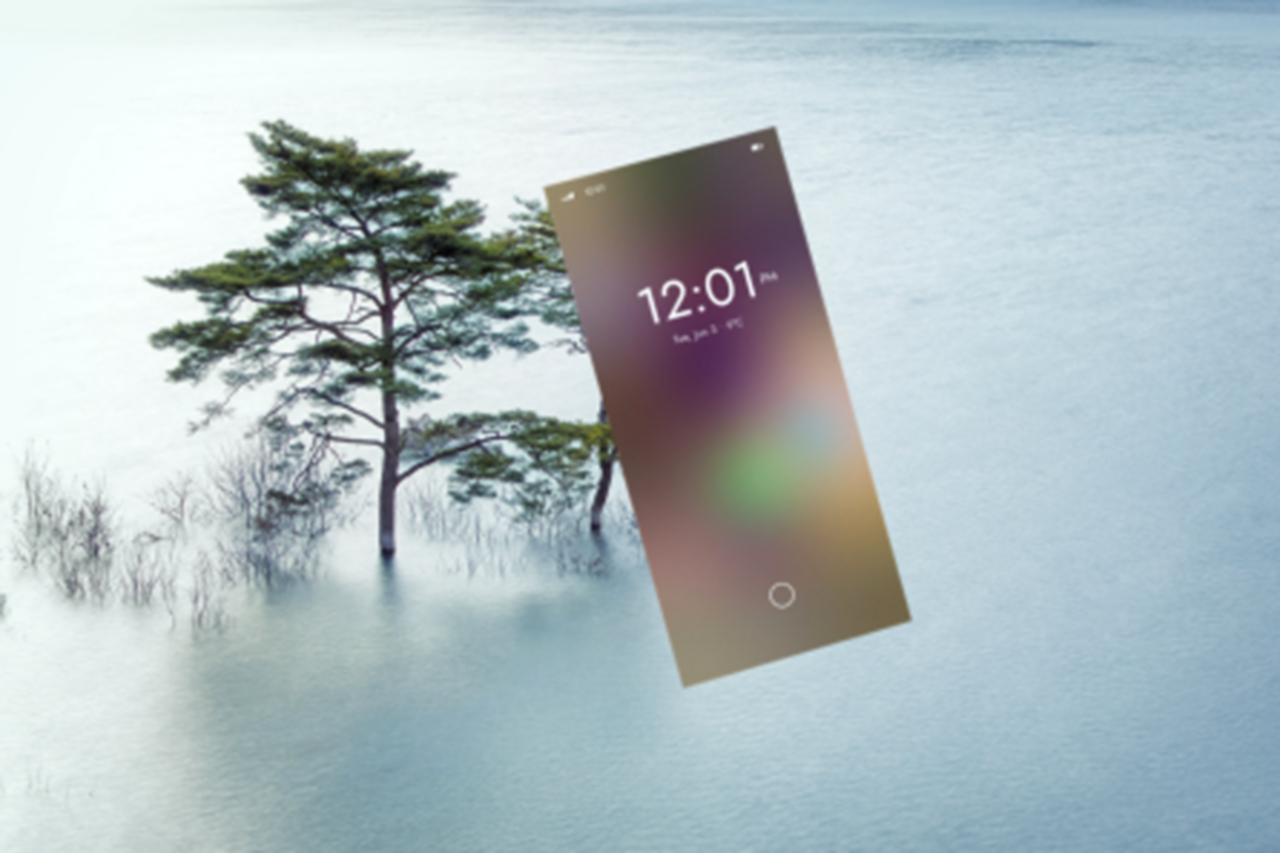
12:01
